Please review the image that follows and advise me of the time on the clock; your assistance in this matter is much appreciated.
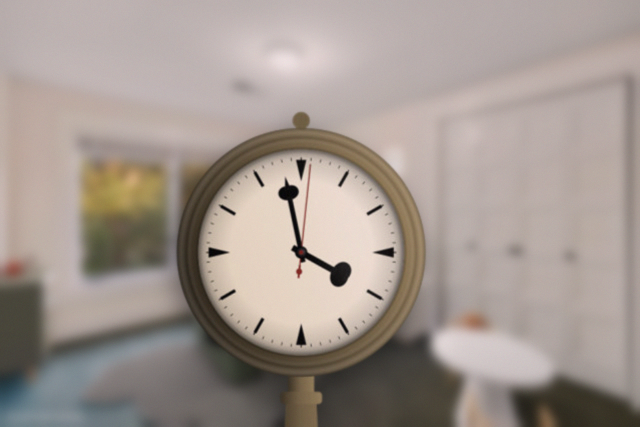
3:58:01
